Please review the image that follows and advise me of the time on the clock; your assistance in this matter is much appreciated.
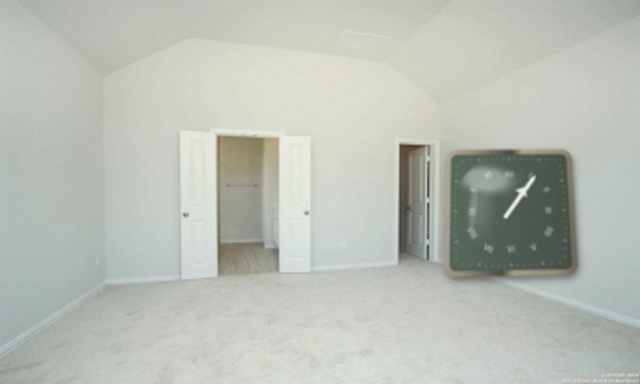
1:06
